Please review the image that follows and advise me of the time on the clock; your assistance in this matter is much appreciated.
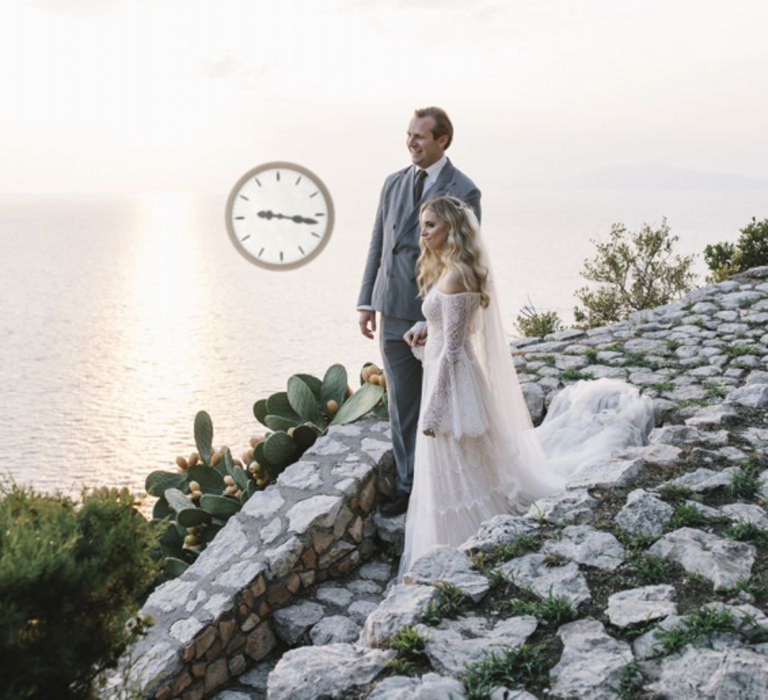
9:17
